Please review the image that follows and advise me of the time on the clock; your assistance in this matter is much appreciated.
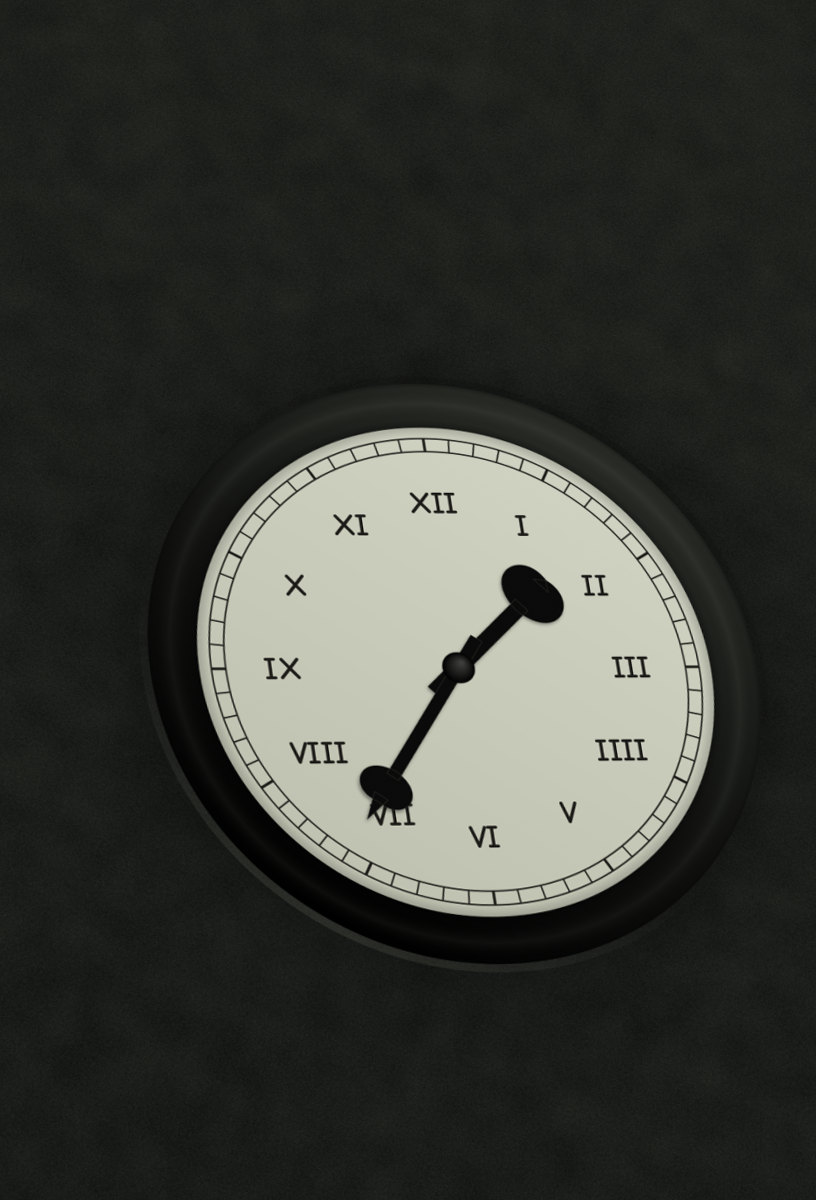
1:36
